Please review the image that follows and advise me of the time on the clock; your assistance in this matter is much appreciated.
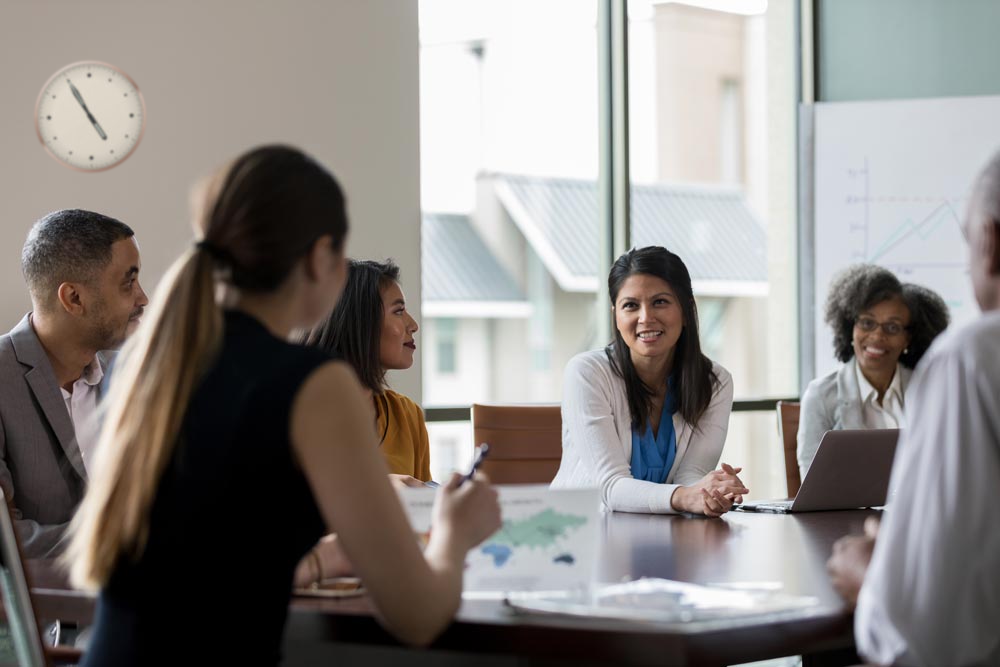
4:55
